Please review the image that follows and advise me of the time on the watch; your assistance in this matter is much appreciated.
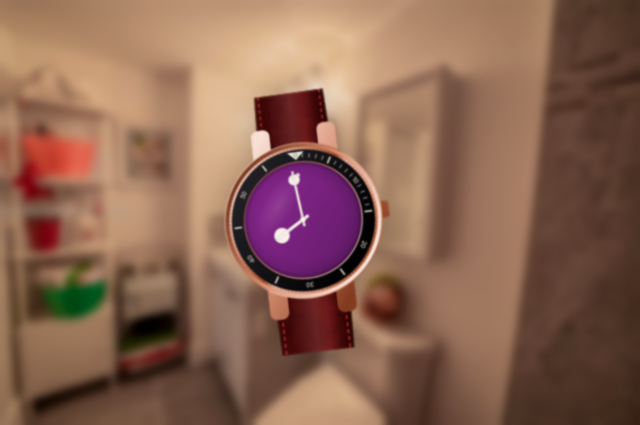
7:59
